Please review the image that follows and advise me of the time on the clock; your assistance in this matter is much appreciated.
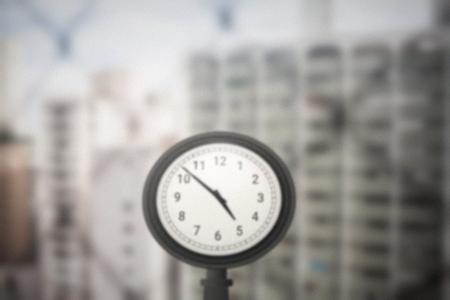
4:52
